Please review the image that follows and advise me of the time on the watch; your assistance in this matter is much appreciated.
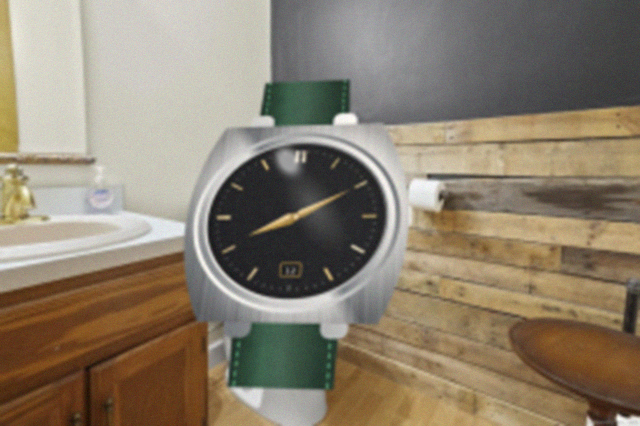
8:10
